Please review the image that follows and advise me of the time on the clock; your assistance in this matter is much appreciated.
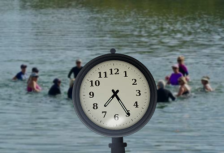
7:25
